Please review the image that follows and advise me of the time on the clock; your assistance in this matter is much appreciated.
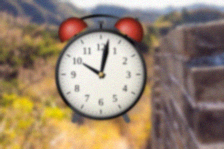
10:02
